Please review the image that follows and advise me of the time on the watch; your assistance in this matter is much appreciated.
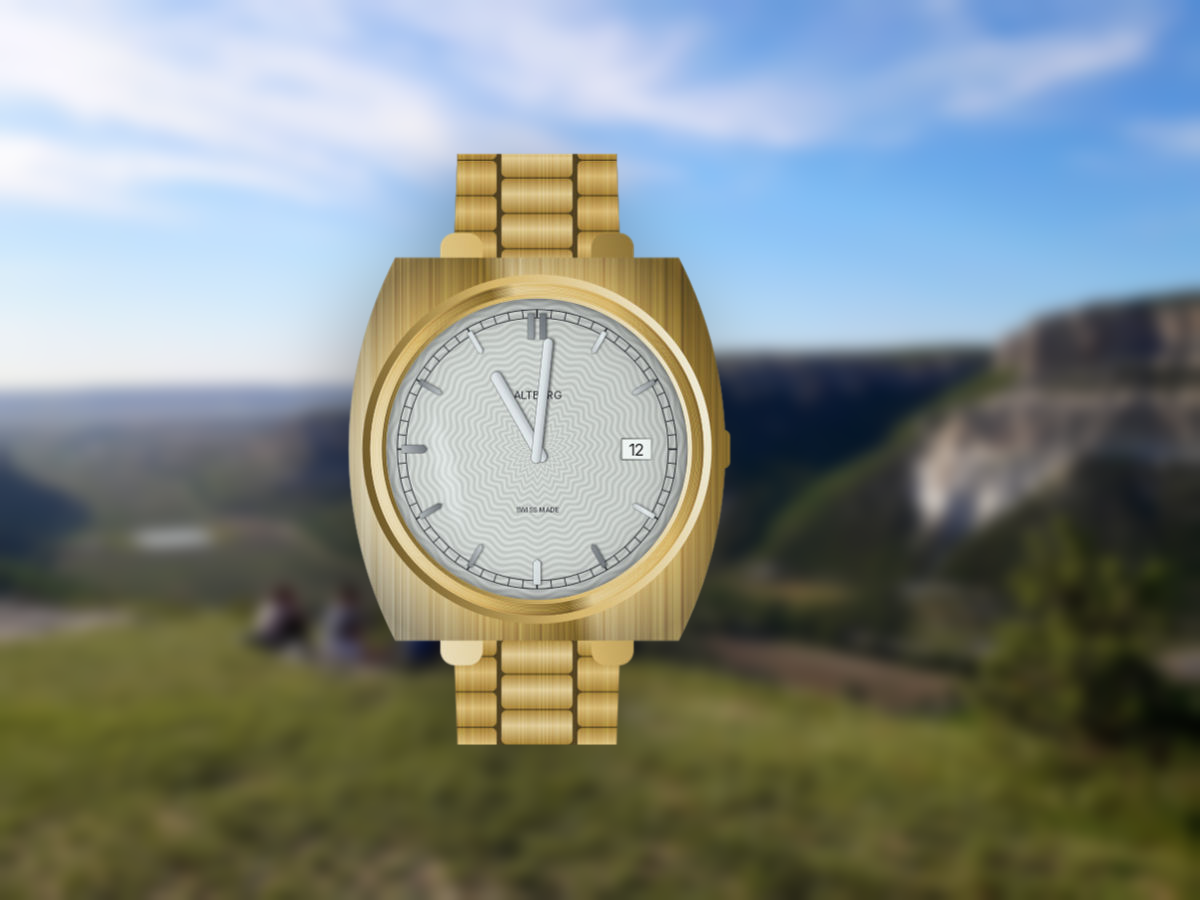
11:01
